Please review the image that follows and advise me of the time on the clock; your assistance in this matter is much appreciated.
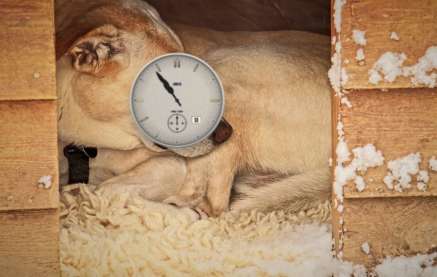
10:54
